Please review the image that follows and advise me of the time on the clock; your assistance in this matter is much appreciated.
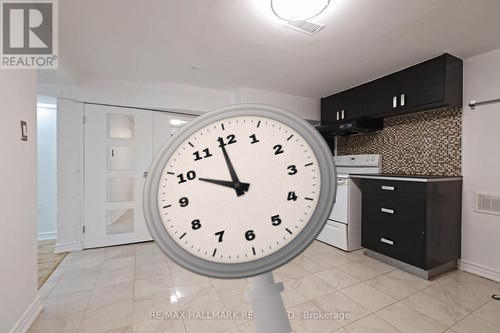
9:59
